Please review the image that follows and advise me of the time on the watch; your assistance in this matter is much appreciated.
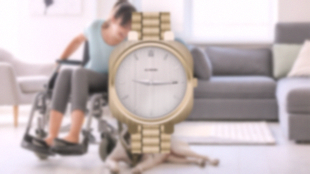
9:15
